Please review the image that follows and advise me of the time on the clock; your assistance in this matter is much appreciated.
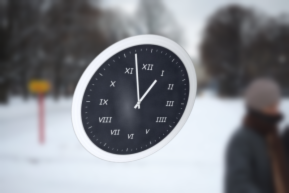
12:57
